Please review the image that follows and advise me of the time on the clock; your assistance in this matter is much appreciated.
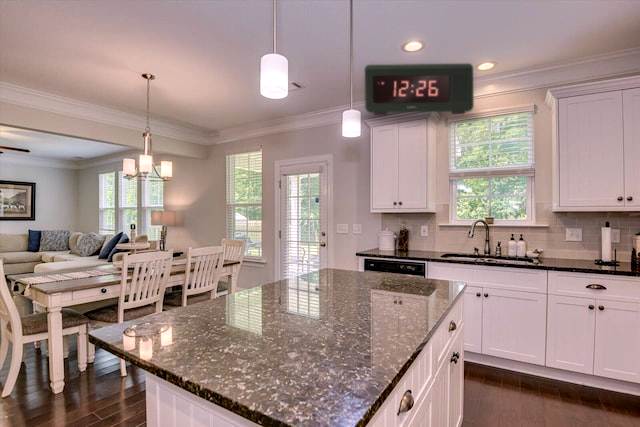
12:26
